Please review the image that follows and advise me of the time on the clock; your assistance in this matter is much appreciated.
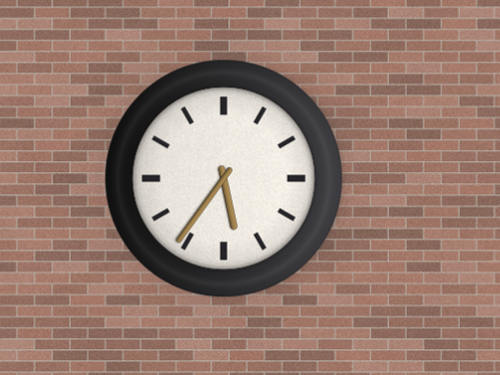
5:36
